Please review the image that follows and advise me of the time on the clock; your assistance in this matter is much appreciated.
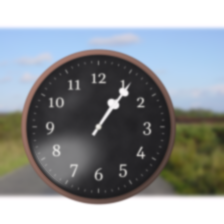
1:06
